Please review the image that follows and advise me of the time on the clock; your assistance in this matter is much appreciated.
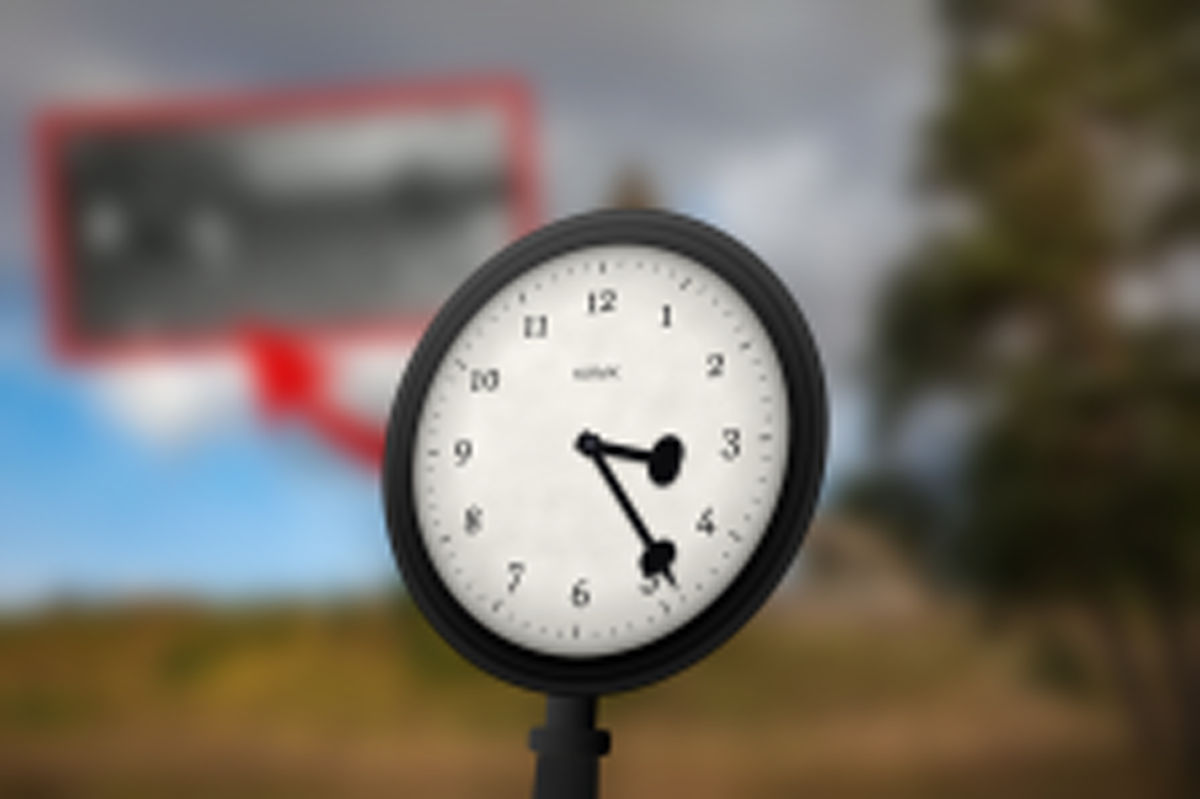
3:24
